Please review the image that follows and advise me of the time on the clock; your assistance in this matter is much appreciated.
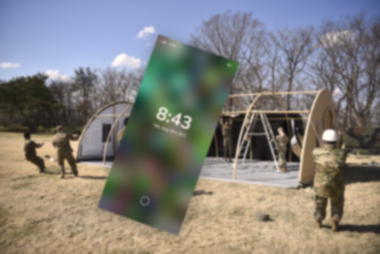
8:43
